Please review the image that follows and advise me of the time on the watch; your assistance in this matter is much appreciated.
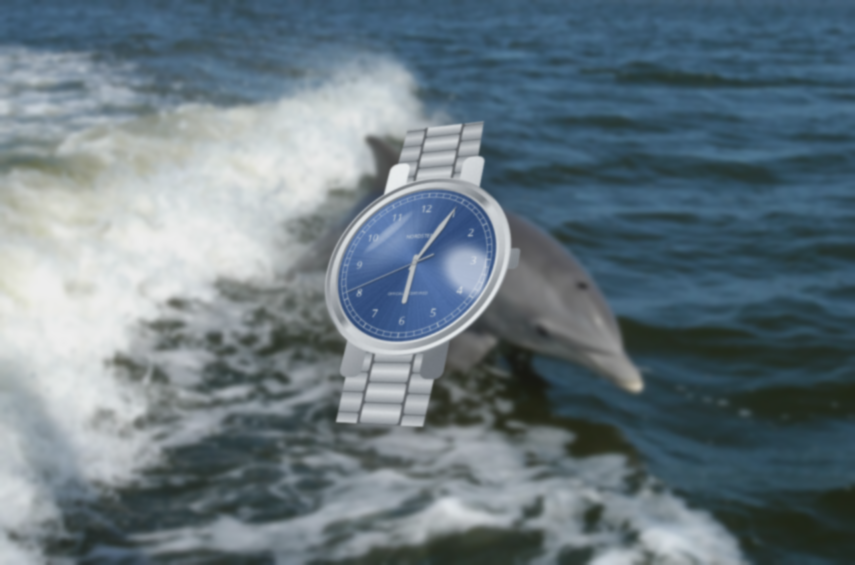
6:04:41
